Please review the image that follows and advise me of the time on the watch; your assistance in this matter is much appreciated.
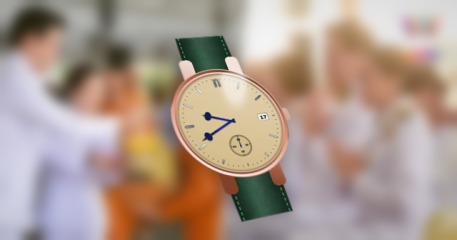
9:41
